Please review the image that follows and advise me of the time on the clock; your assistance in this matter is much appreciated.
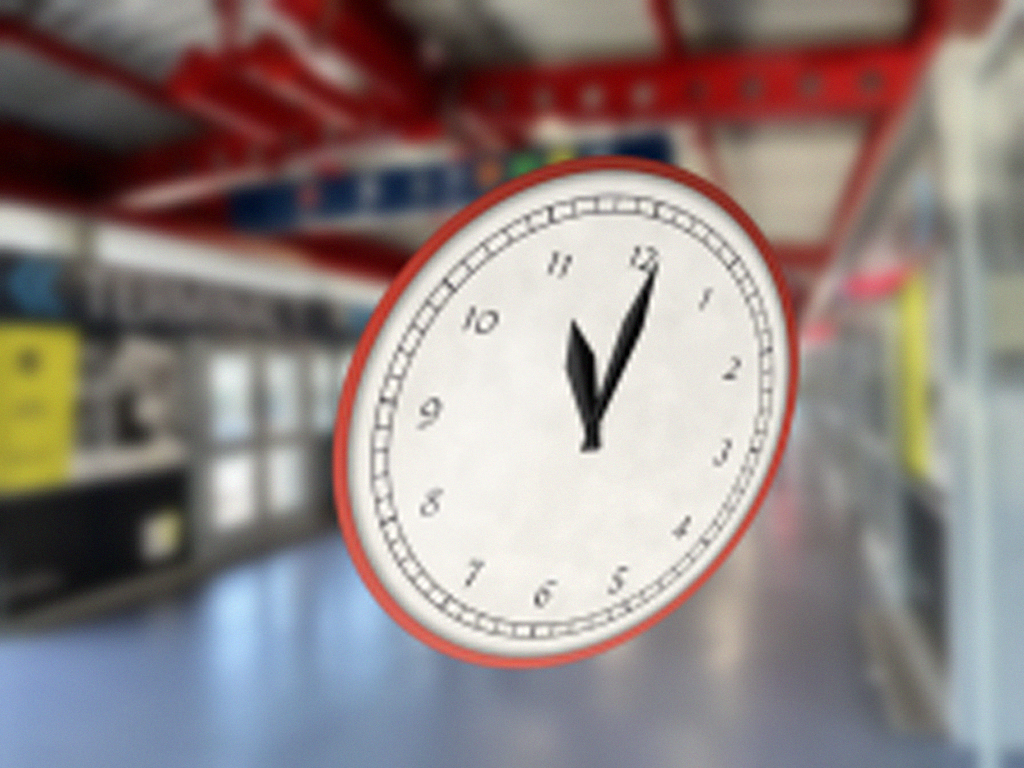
11:01
